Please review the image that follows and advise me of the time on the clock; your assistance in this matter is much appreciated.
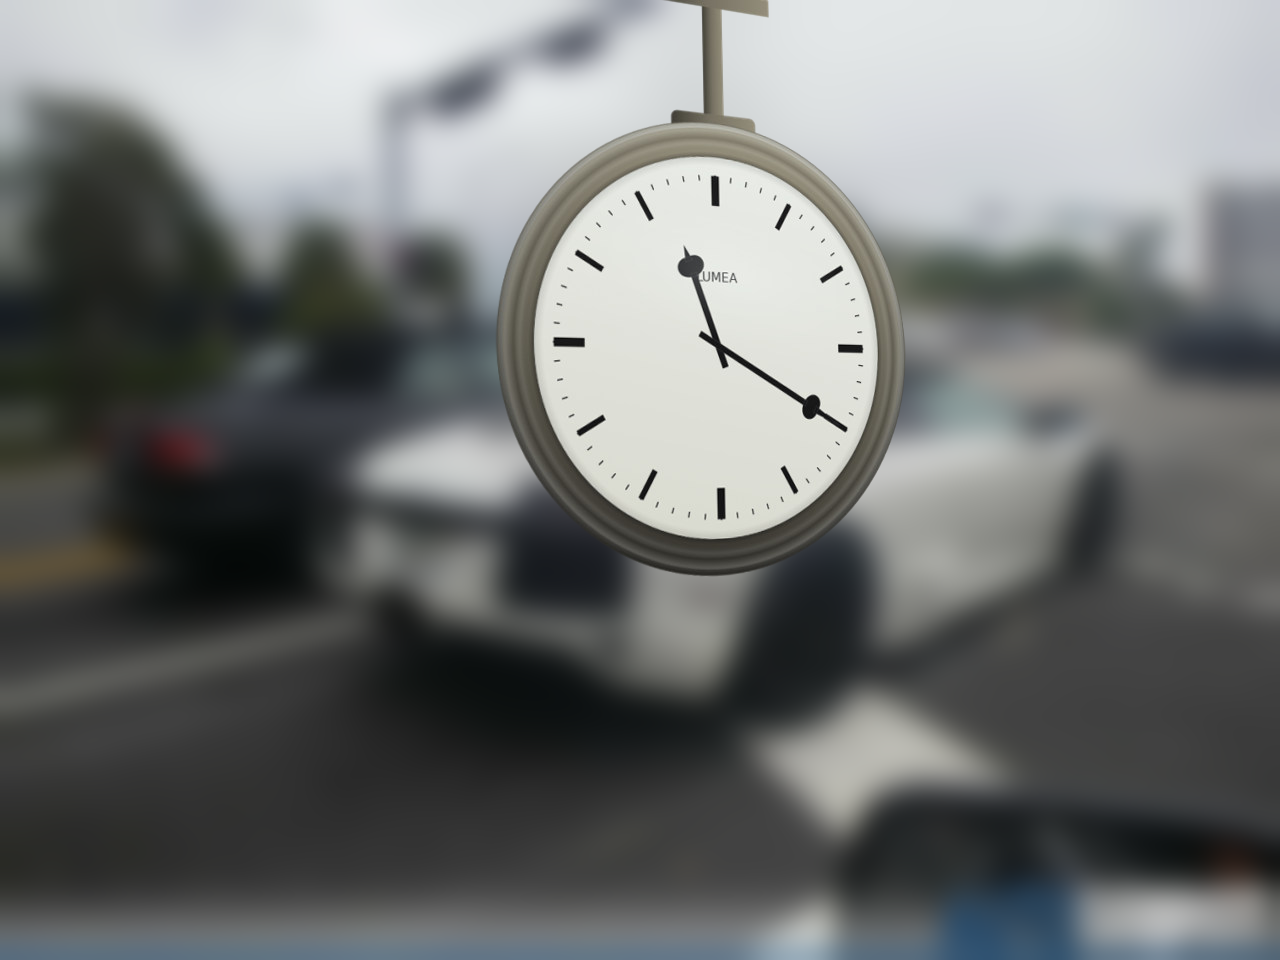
11:20
